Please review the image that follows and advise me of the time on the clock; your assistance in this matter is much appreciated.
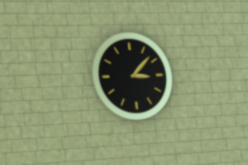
3:08
